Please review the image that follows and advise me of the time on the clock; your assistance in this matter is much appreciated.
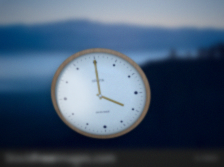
4:00
